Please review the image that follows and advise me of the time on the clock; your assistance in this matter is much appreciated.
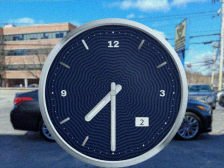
7:30
